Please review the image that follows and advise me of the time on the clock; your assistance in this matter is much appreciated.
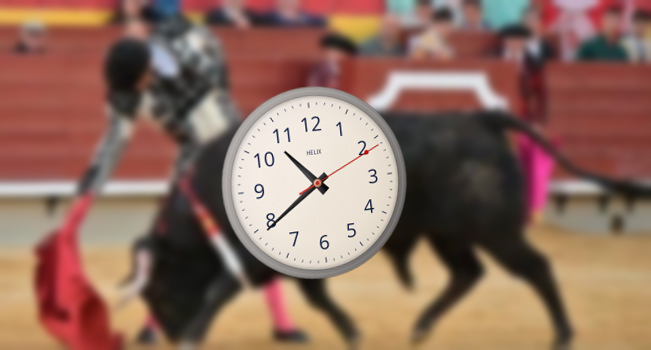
10:39:11
